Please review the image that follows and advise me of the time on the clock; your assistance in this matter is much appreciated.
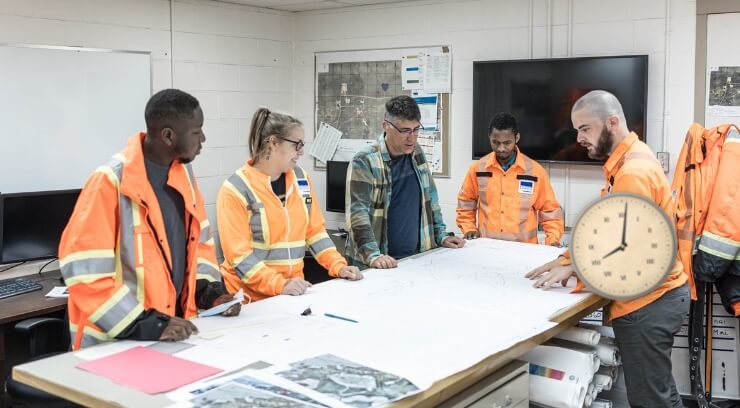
8:01
